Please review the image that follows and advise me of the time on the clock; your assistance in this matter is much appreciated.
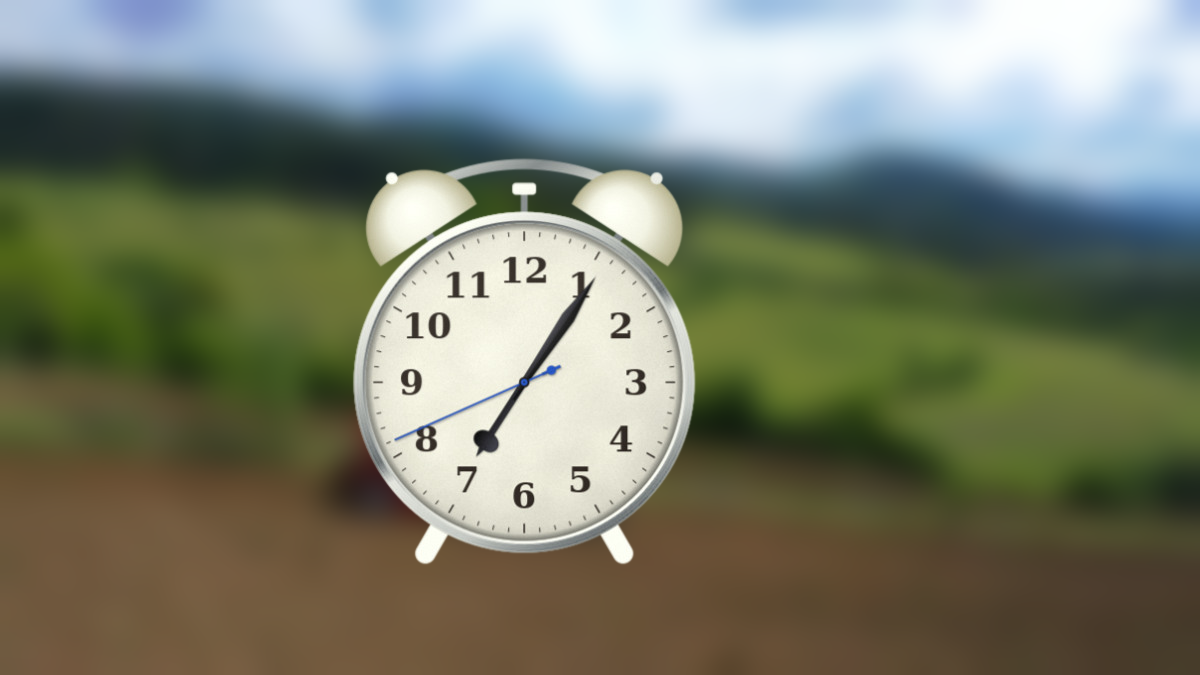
7:05:41
